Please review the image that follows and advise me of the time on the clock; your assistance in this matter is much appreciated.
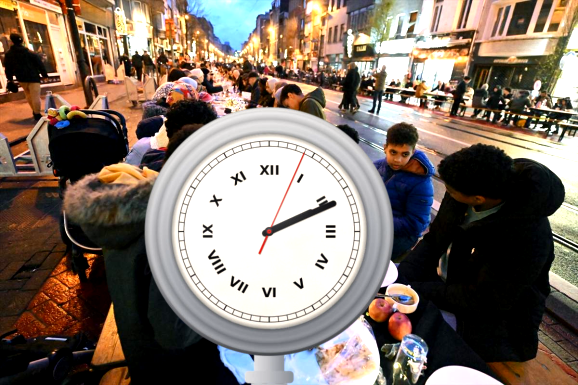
2:11:04
